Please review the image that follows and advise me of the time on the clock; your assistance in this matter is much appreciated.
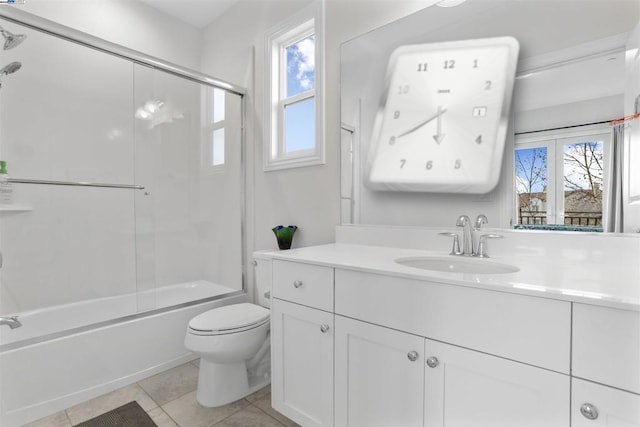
5:40
